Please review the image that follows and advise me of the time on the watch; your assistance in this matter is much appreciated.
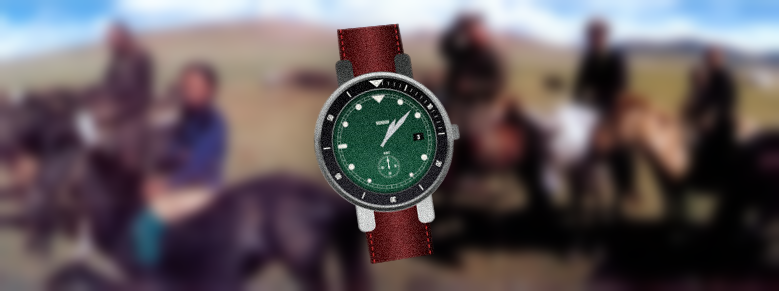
1:08
